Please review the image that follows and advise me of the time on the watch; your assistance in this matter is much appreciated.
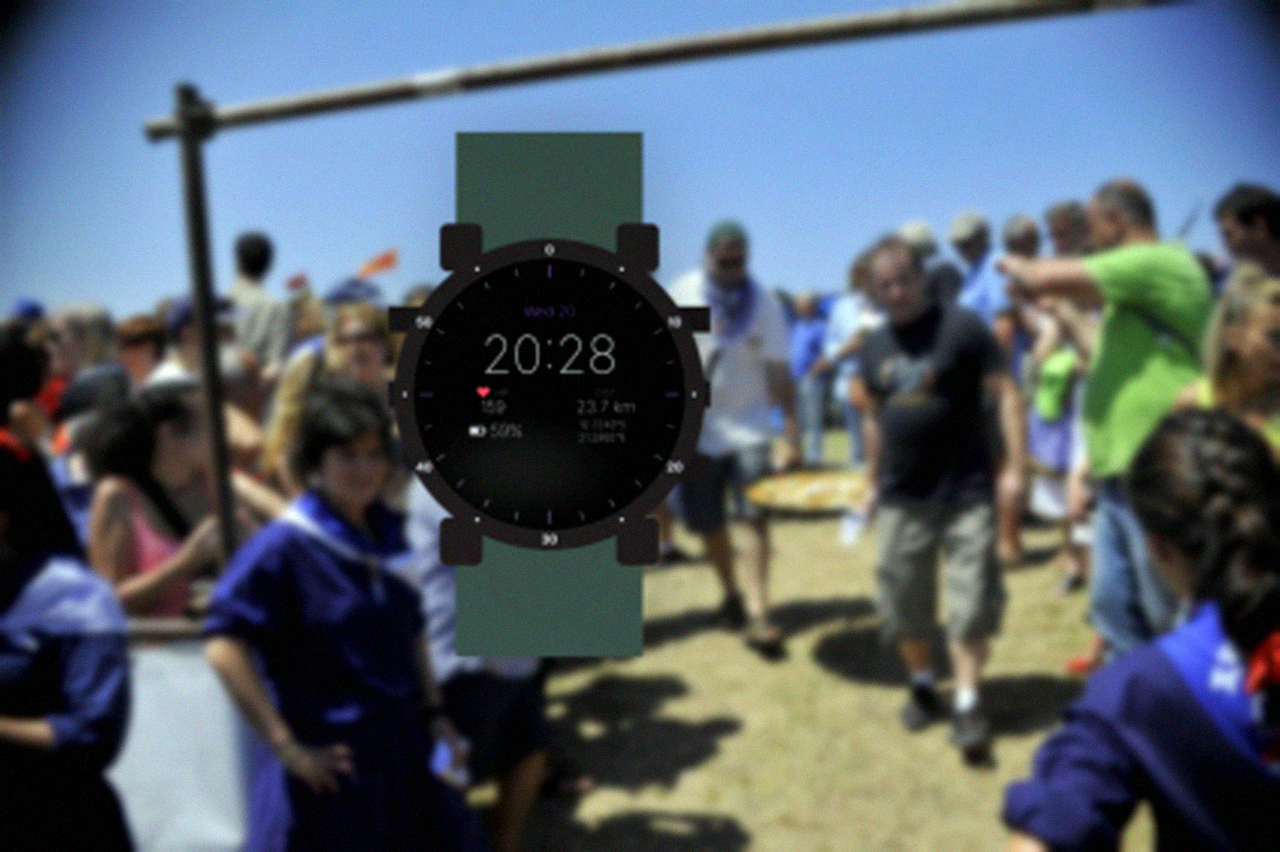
20:28
